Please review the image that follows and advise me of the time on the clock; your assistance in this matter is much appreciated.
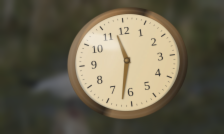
11:32
